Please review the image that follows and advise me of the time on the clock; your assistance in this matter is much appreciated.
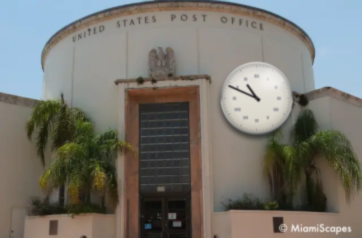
10:49
